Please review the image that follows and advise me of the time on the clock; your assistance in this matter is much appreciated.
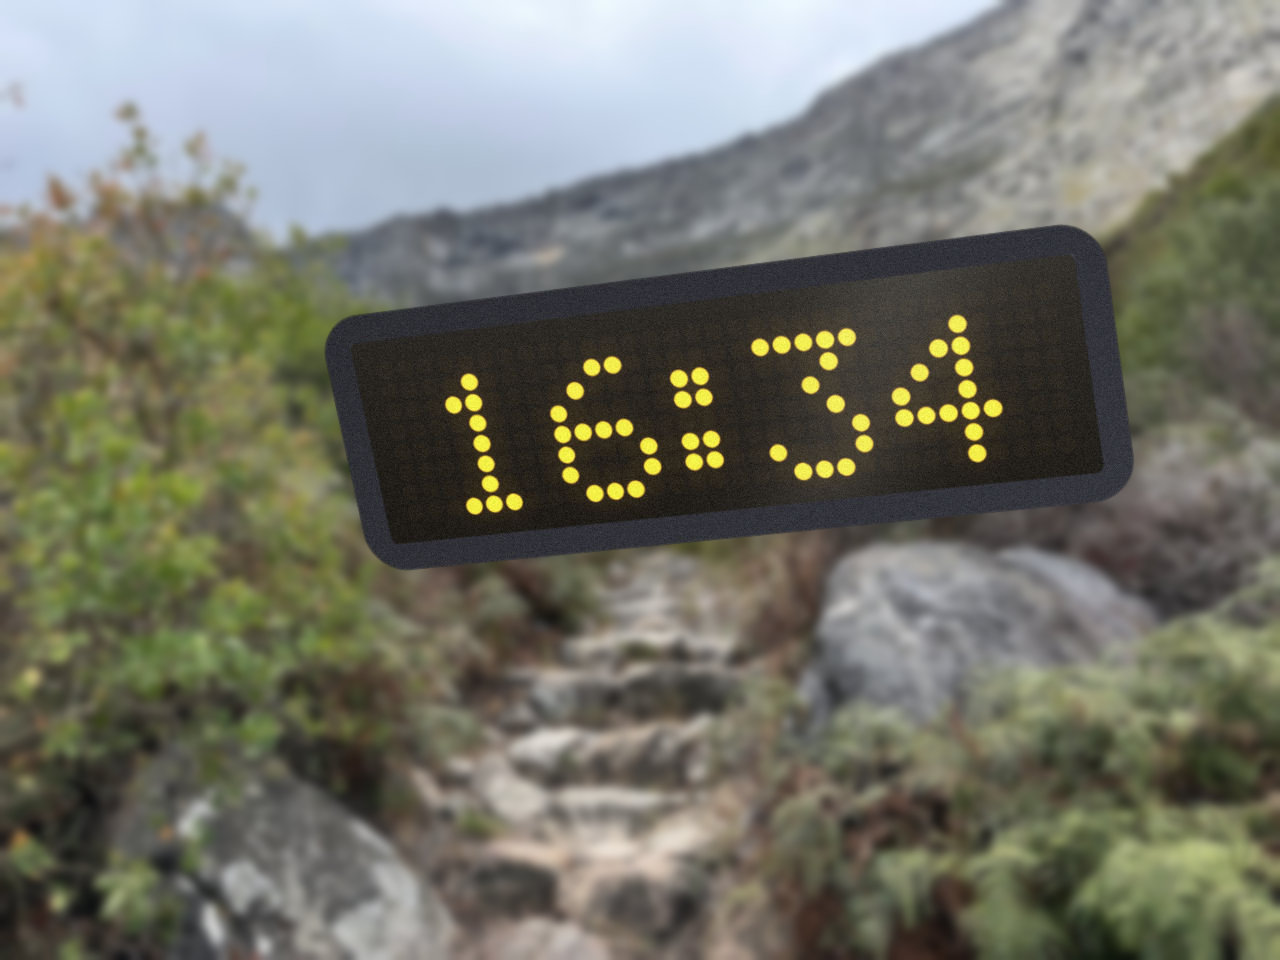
16:34
